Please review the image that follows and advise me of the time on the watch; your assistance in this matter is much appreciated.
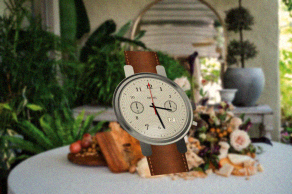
3:28
